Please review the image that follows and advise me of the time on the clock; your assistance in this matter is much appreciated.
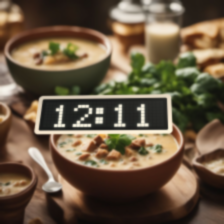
12:11
